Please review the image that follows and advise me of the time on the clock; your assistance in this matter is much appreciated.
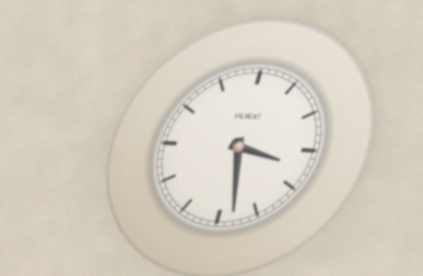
3:28
